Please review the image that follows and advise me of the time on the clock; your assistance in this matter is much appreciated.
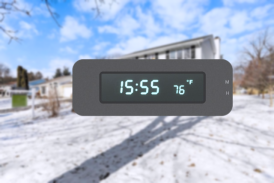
15:55
